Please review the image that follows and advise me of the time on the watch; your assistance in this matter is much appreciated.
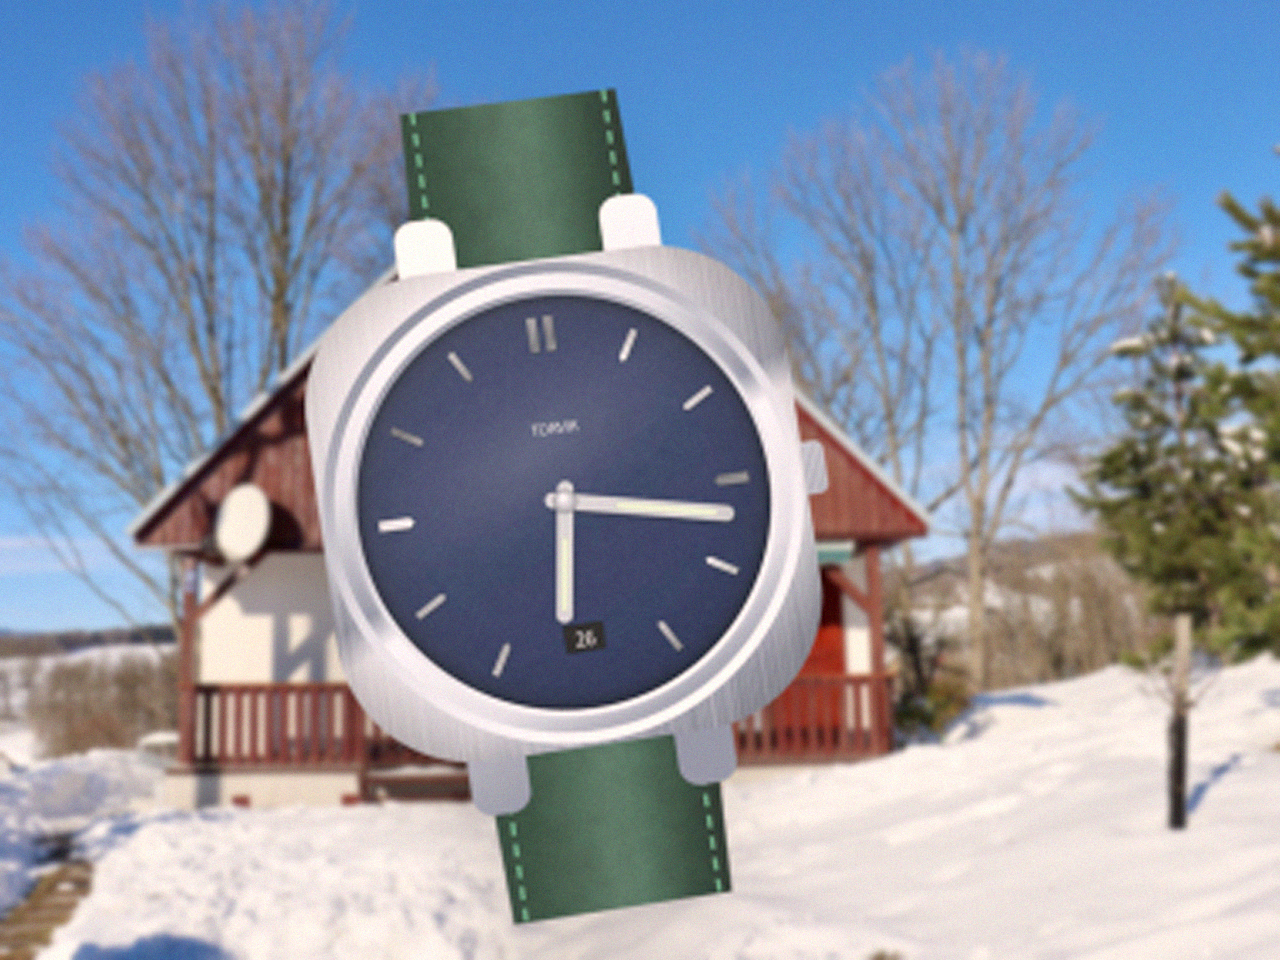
6:17
